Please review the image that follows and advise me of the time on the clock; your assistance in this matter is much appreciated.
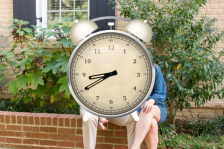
8:40
